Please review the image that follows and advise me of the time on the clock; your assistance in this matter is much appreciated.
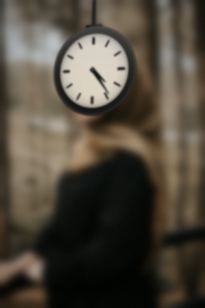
4:24
